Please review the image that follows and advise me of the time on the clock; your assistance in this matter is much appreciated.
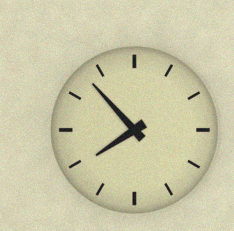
7:53
